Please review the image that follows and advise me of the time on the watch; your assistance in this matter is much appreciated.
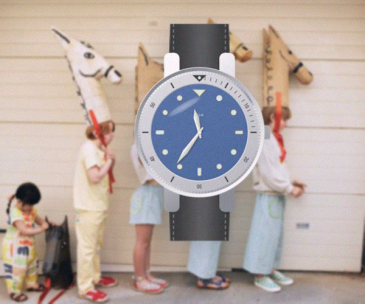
11:36
